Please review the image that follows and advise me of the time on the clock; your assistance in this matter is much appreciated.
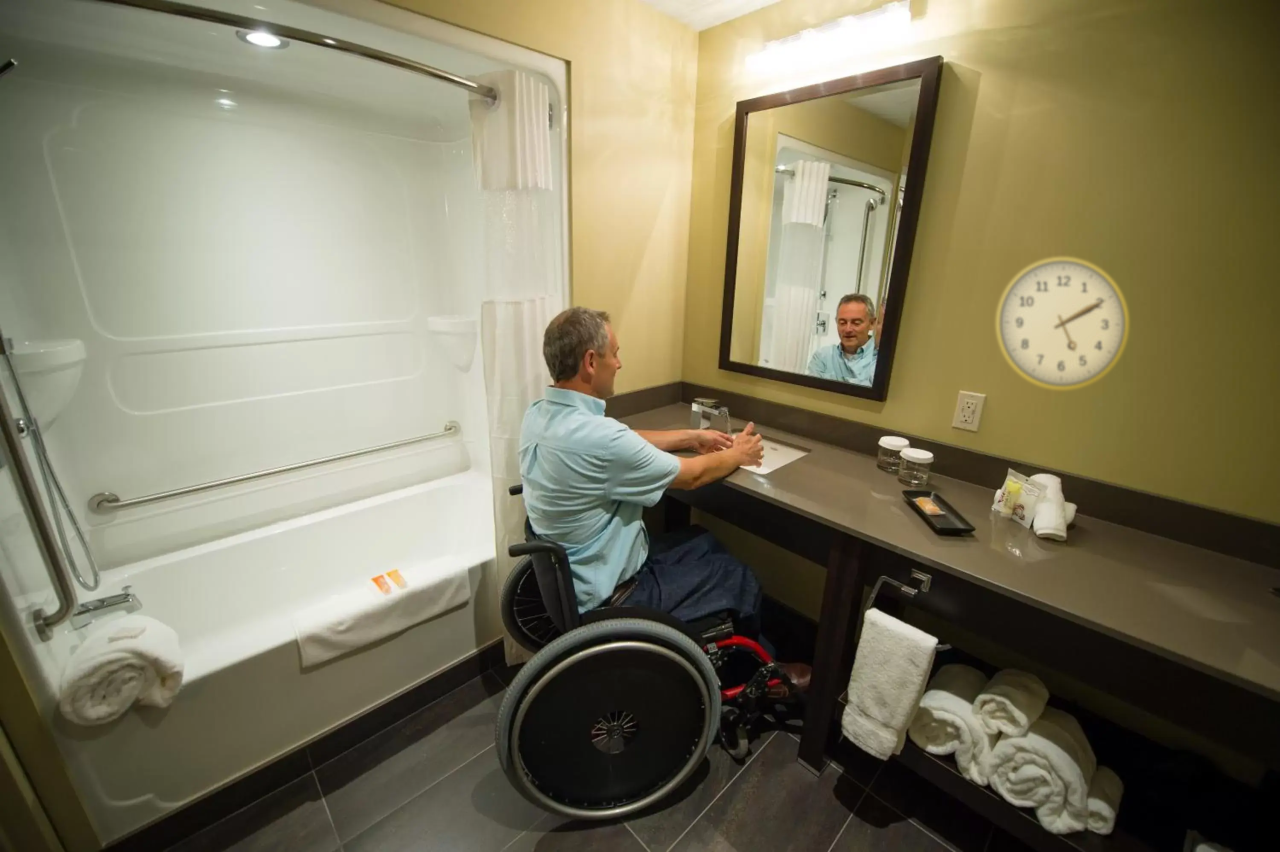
5:10
